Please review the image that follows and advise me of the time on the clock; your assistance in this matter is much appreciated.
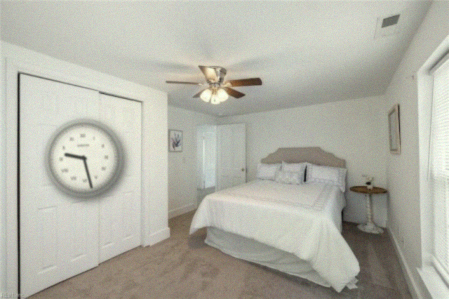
9:28
